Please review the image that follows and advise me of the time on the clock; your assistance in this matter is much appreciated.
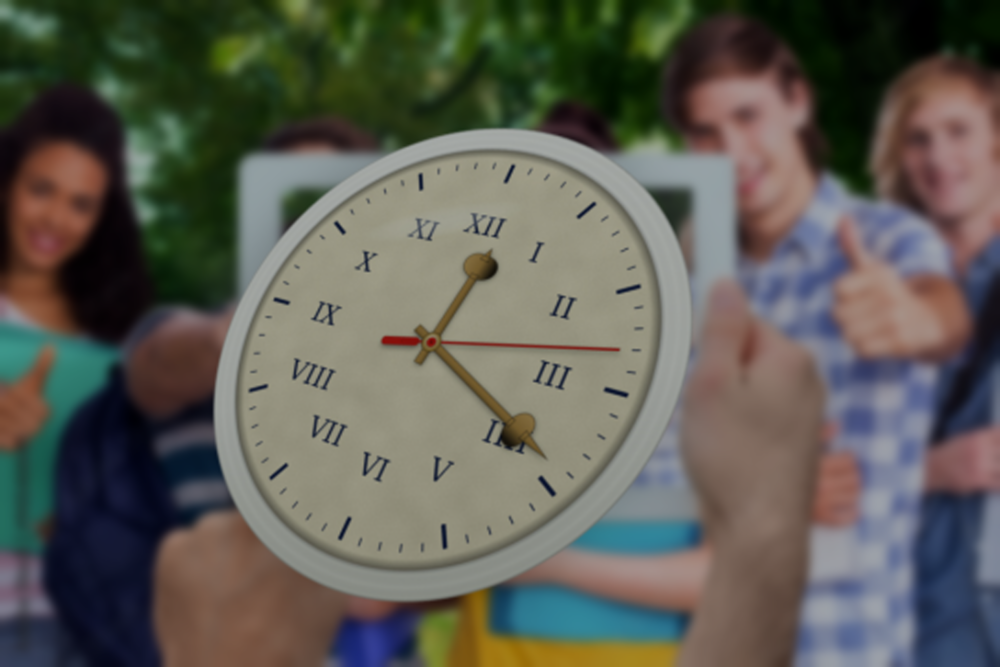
12:19:13
